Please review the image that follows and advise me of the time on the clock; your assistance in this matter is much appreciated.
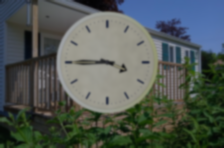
3:45
